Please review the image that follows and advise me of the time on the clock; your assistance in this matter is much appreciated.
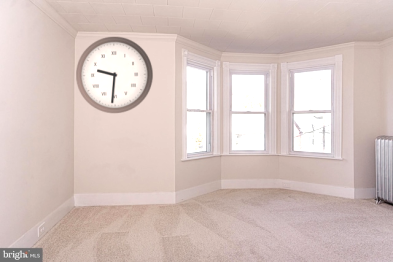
9:31
